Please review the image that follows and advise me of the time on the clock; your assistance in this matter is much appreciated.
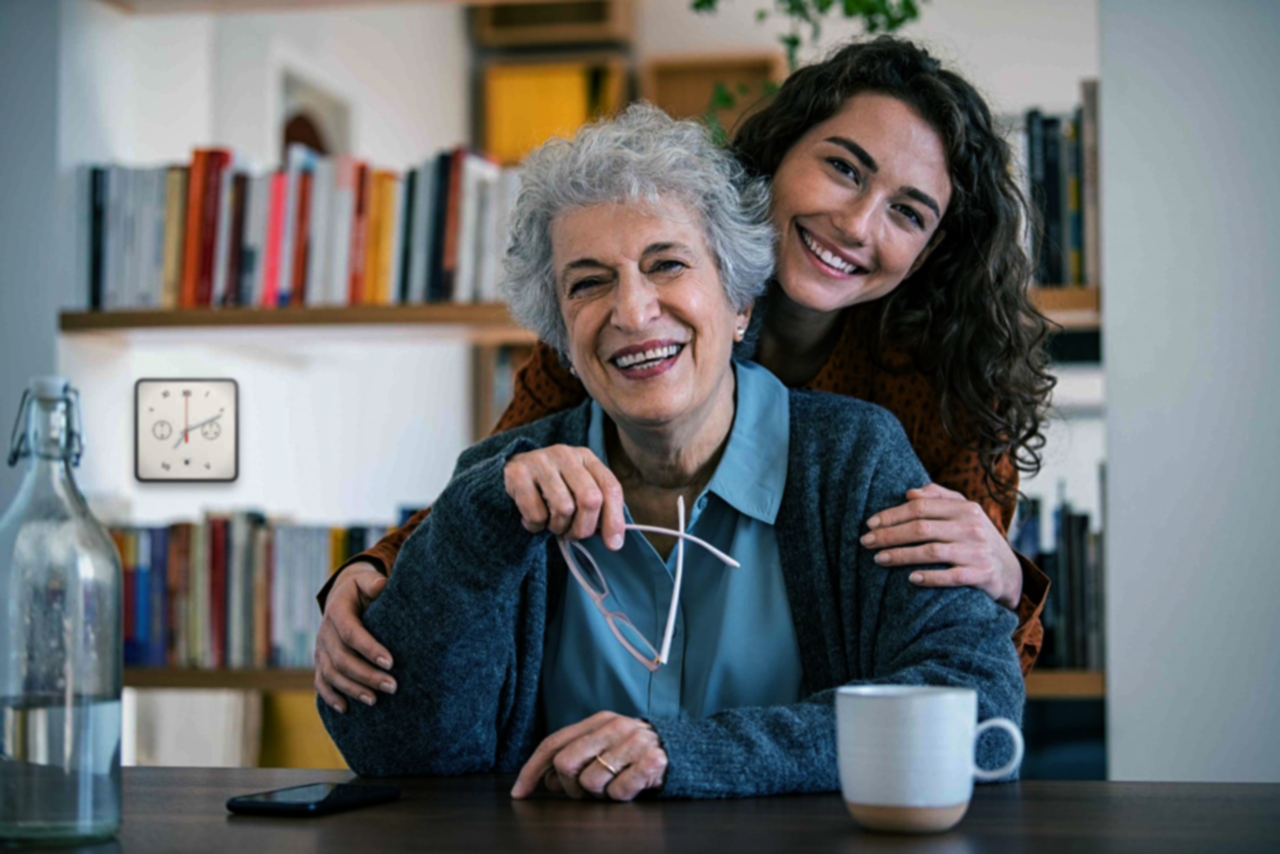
7:11
